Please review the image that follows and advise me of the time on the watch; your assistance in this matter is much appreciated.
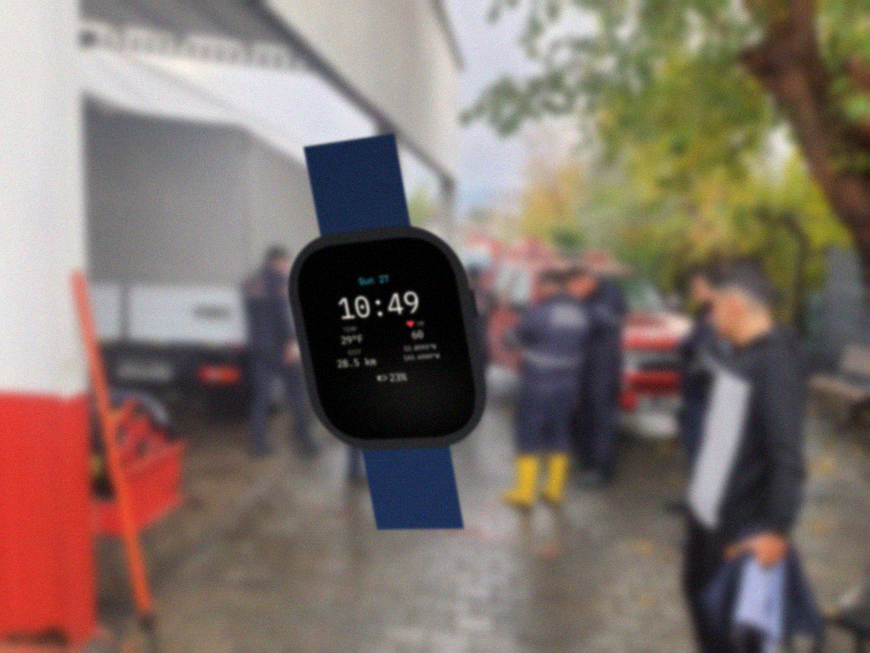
10:49
